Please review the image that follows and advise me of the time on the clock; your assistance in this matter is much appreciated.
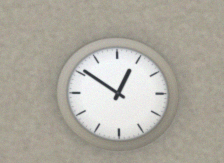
12:51
